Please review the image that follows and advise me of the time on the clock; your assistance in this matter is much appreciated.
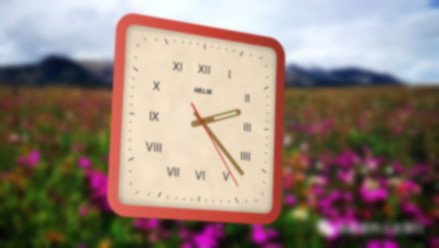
2:22:24
